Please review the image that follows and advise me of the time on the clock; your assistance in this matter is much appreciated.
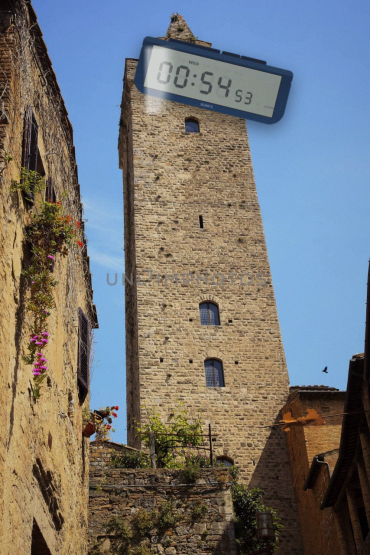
0:54:53
